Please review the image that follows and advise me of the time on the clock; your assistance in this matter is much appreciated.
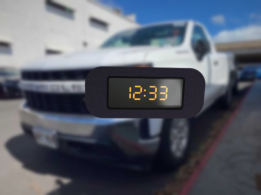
12:33
